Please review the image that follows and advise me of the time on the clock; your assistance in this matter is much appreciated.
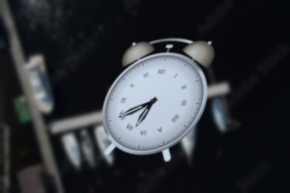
6:40
